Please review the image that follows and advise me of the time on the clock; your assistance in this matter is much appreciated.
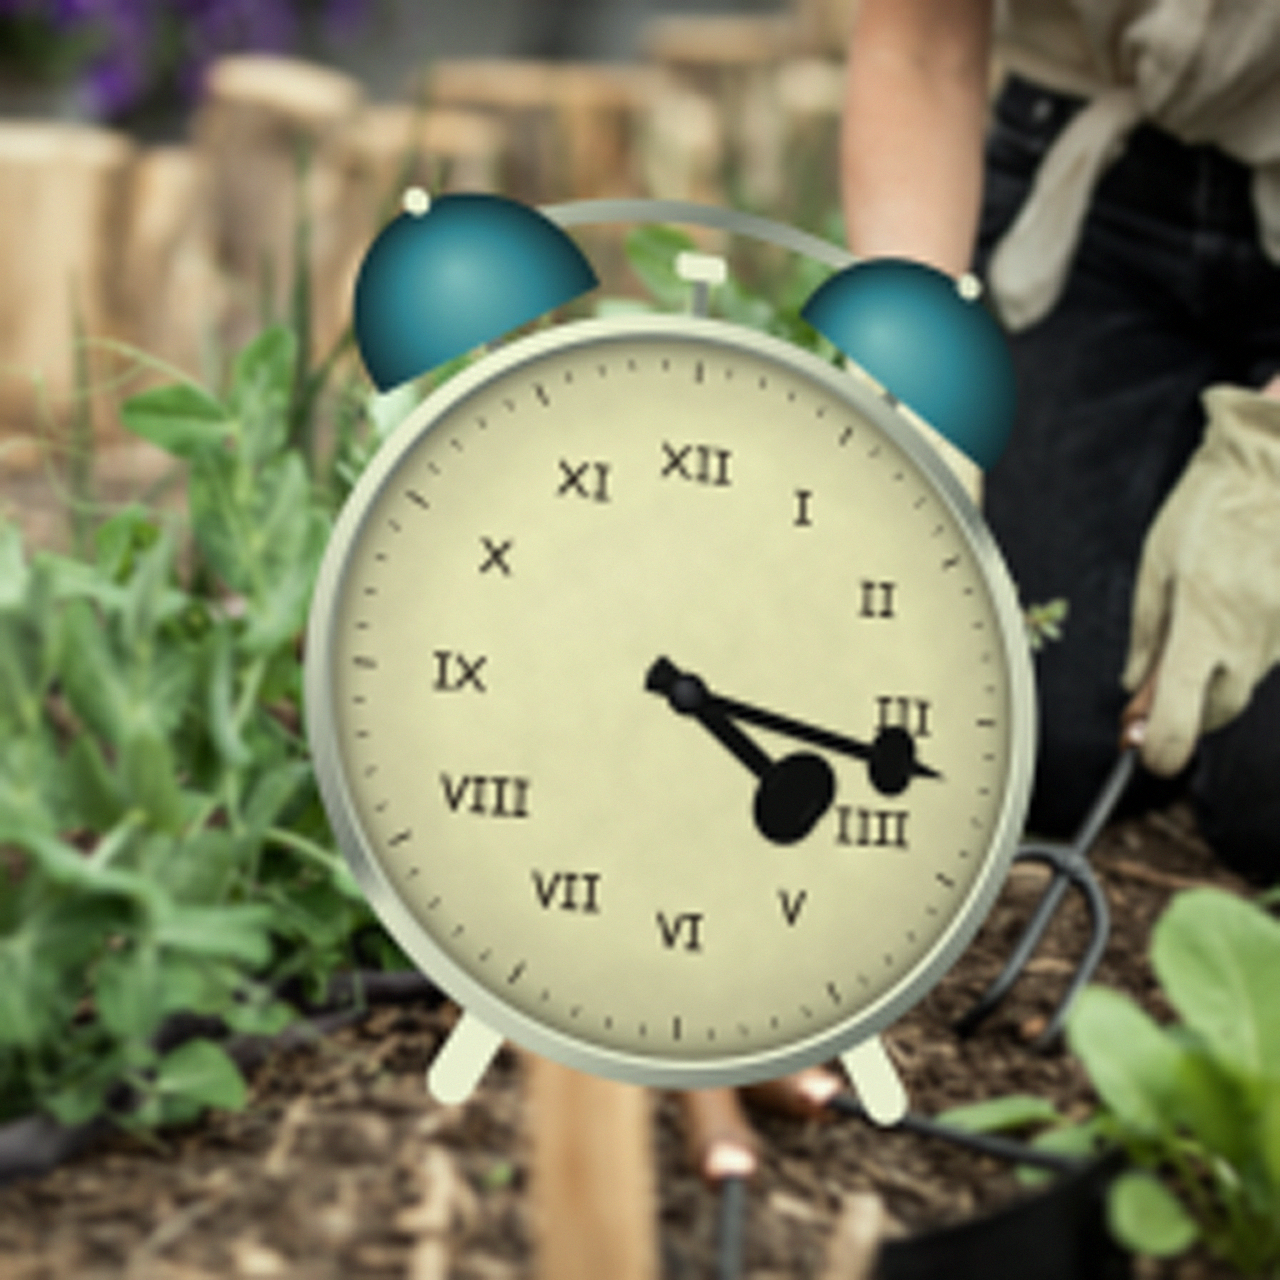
4:17
